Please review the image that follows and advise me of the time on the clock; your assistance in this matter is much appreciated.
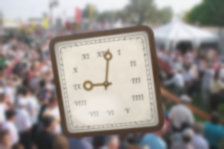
9:02
